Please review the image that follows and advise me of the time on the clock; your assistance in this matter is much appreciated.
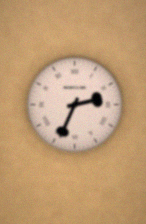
2:34
